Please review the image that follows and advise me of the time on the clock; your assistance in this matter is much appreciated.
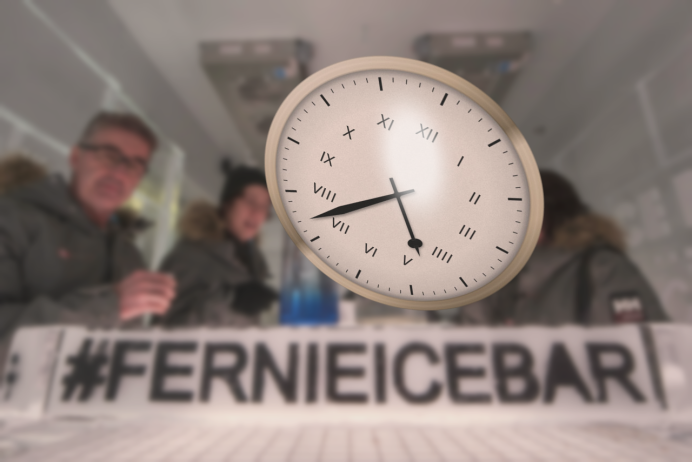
4:37
